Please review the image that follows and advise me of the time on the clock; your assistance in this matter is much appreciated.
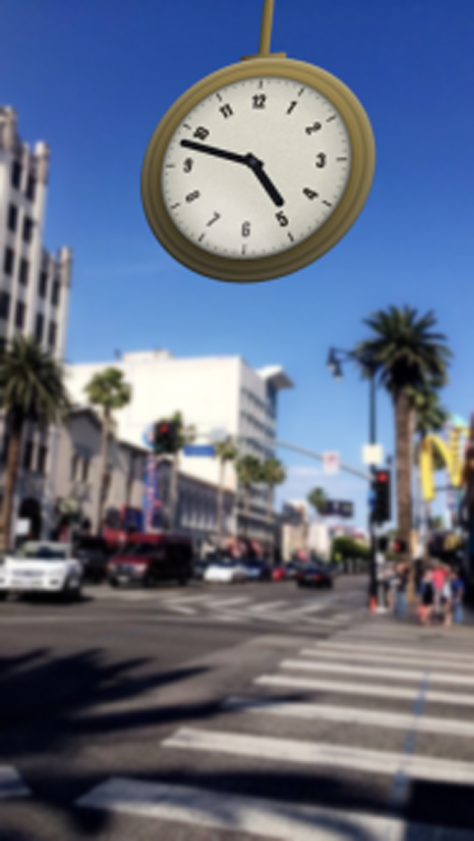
4:48
